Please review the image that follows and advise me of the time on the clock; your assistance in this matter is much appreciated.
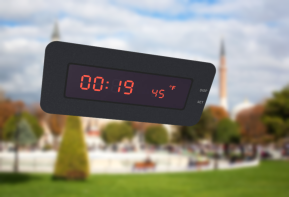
0:19
